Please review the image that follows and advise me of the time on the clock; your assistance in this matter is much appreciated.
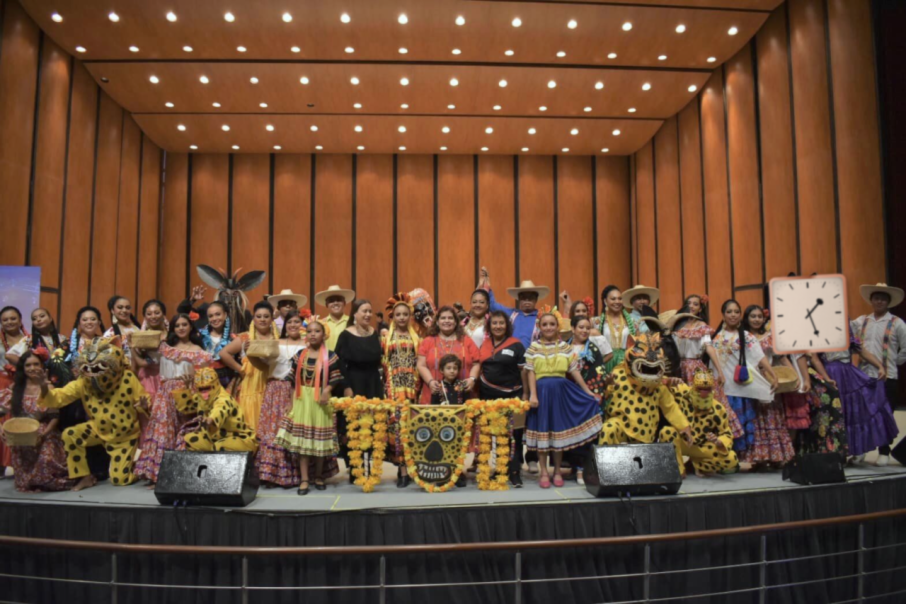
1:27
